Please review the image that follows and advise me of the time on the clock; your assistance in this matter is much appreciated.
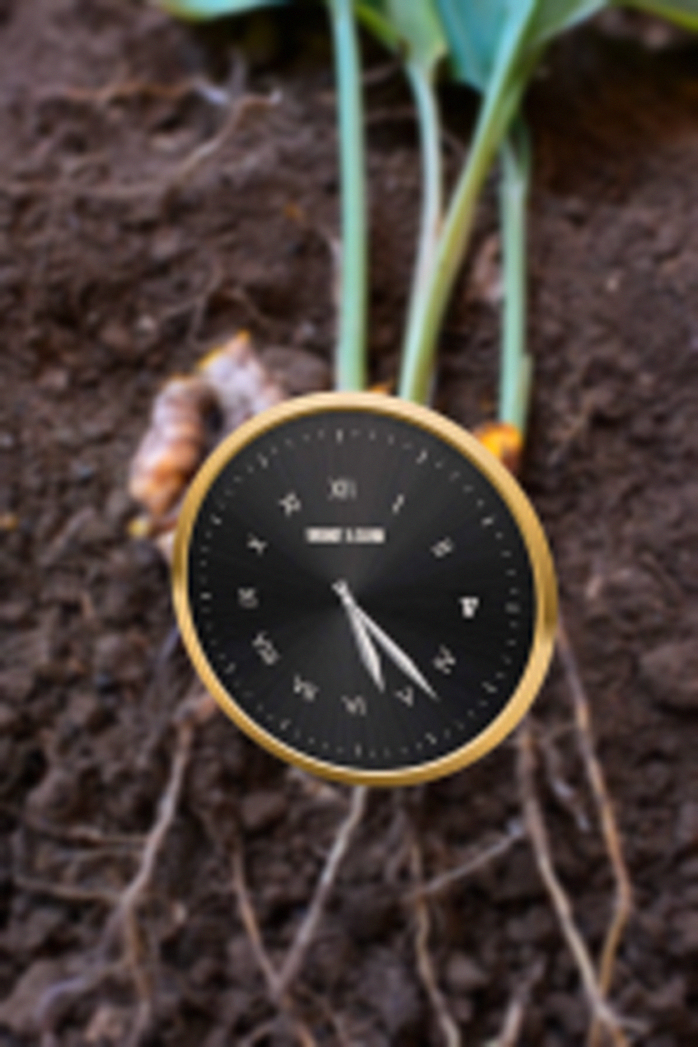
5:23
